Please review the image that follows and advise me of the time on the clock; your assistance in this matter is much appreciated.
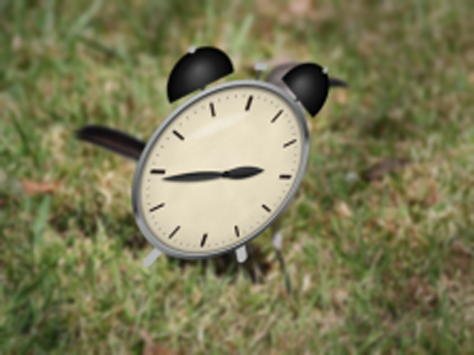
2:44
